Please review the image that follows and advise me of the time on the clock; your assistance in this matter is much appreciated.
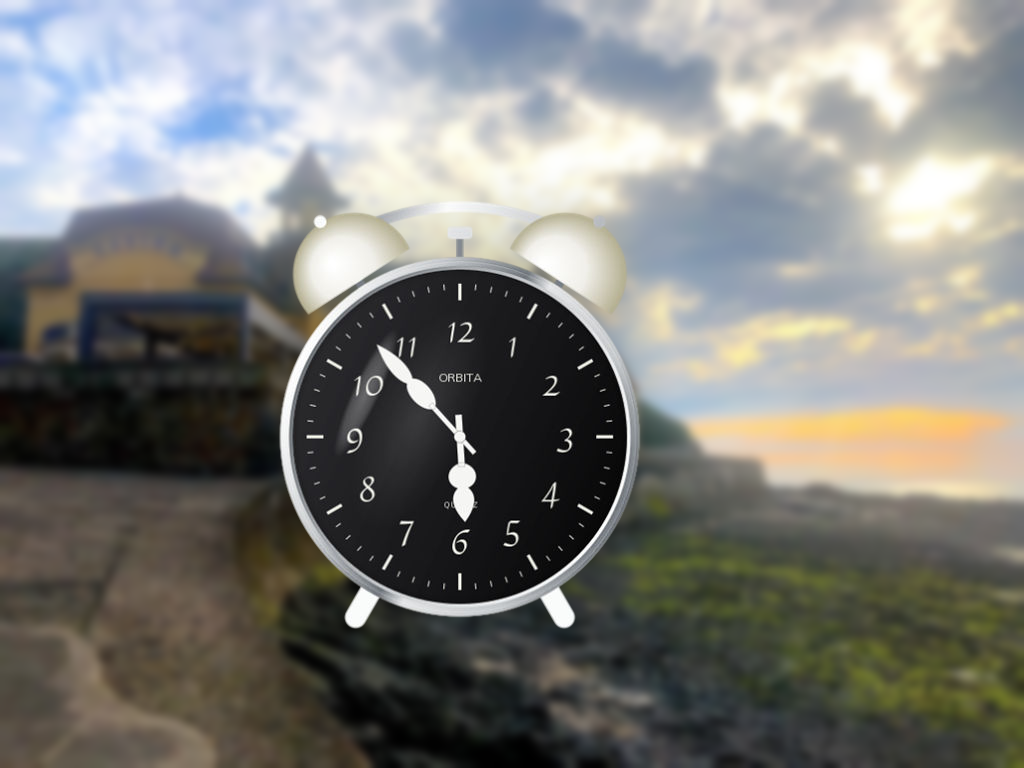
5:53
